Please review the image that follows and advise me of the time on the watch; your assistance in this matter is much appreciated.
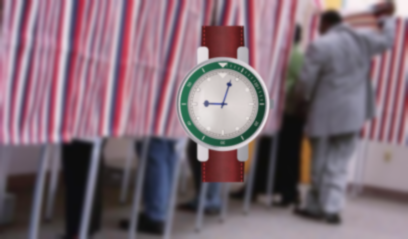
9:03
